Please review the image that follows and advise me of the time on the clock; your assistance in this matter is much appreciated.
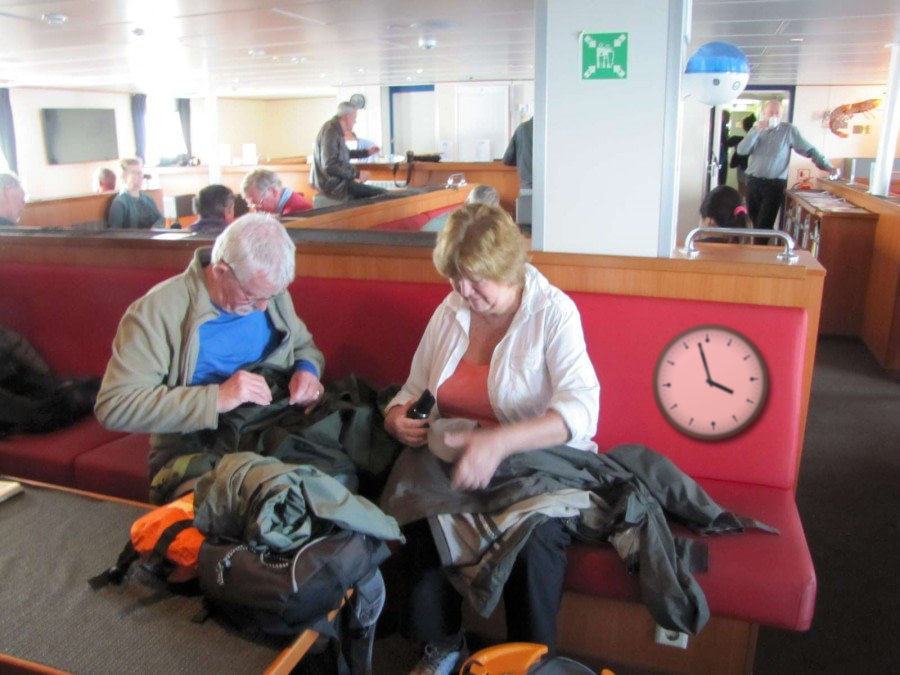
3:58
